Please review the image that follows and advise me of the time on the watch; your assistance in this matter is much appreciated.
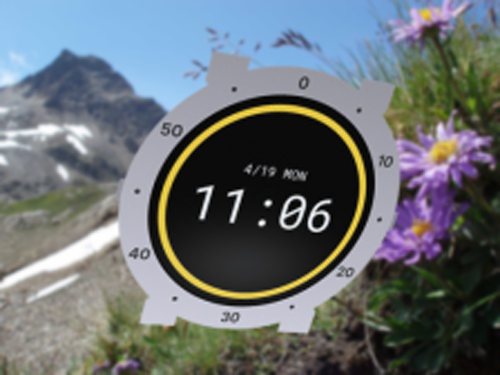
11:06
